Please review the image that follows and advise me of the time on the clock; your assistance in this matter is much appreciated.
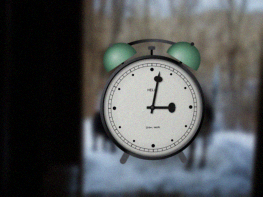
3:02
